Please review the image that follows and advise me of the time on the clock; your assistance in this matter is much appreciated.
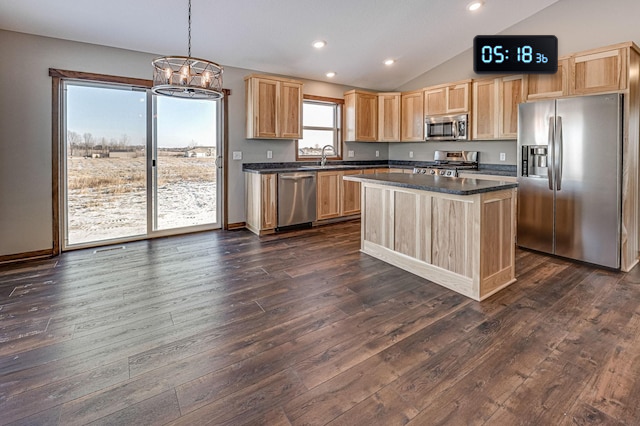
5:18:36
